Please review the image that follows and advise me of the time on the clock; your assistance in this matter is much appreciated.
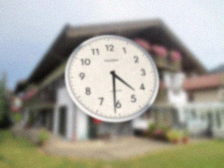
4:31
